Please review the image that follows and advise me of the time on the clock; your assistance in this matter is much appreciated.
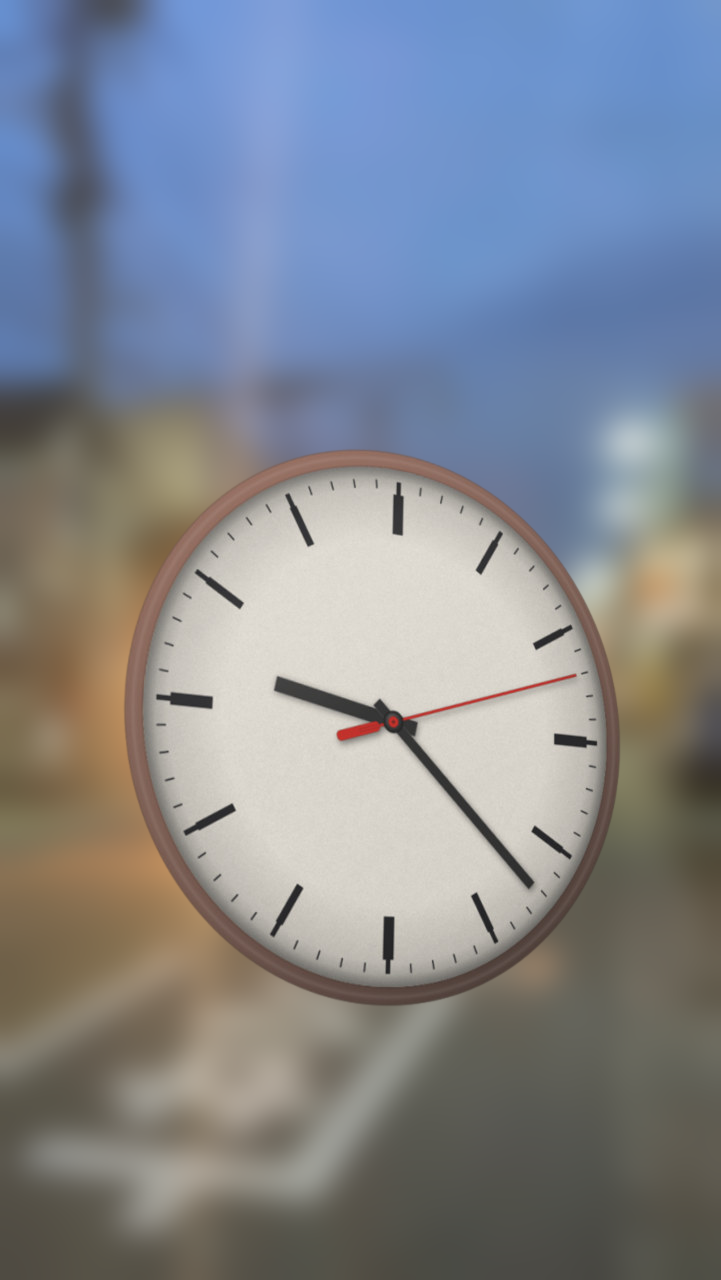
9:22:12
